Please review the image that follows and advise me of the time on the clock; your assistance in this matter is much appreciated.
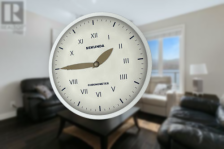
1:45
